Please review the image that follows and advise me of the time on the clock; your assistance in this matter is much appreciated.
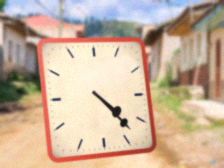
4:23
